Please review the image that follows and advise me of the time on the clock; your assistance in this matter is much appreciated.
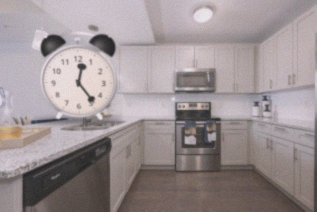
12:24
